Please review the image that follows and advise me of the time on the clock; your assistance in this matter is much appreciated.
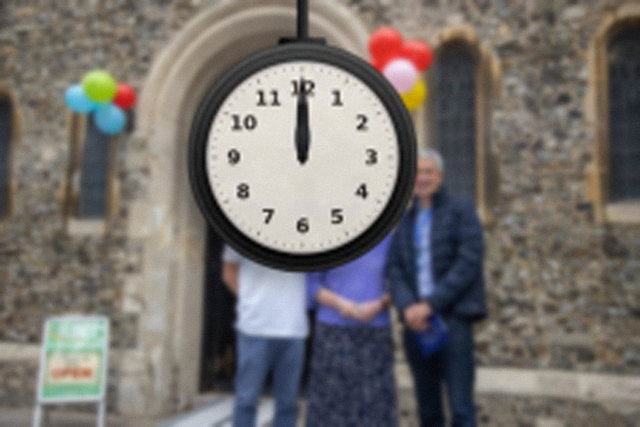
12:00
